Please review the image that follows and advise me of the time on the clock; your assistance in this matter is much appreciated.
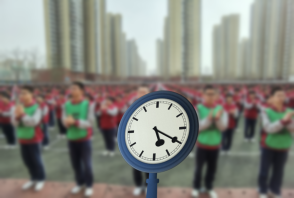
5:20
